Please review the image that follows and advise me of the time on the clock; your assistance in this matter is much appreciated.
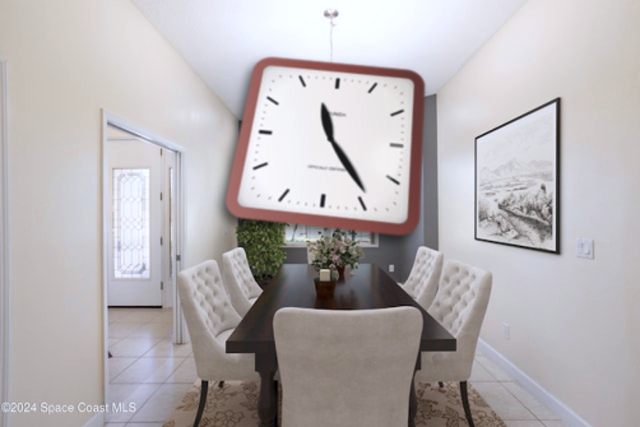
11:24
